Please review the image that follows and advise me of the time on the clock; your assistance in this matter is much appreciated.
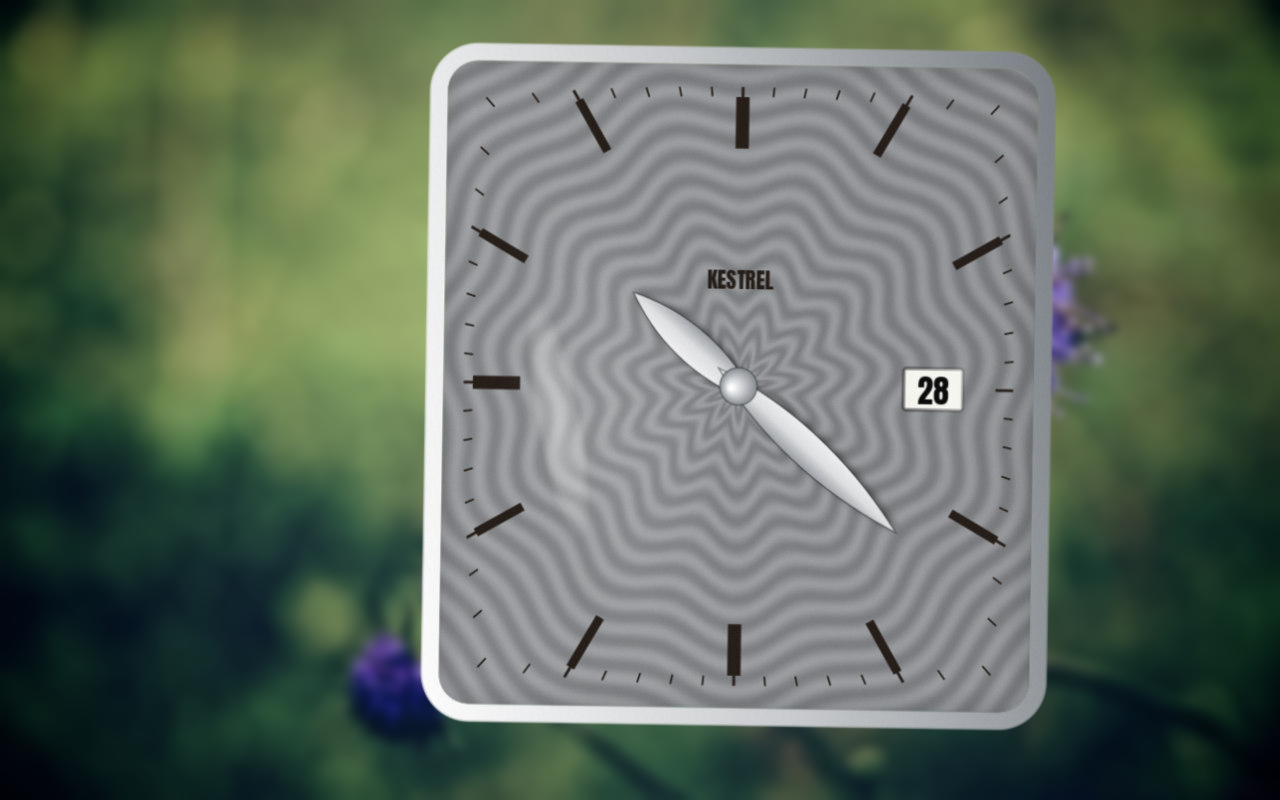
10:22
